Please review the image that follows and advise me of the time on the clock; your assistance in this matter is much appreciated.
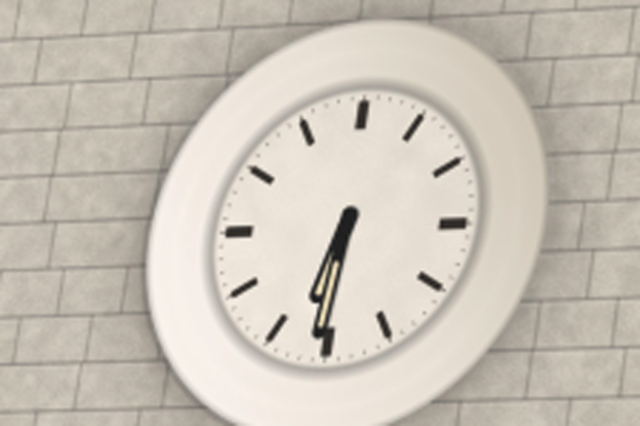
6:31
